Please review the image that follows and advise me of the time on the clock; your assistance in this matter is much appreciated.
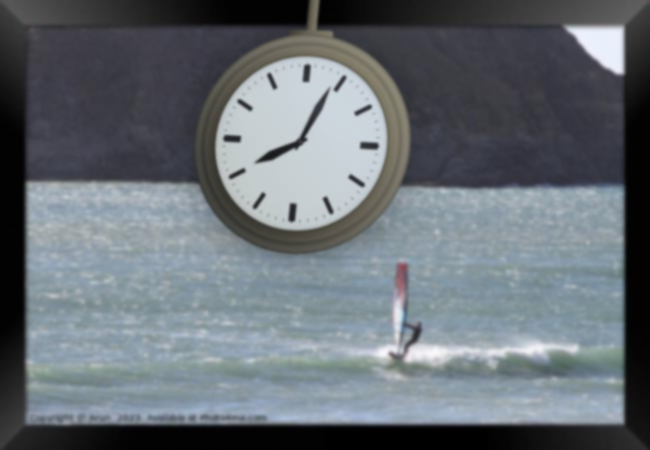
8:04
